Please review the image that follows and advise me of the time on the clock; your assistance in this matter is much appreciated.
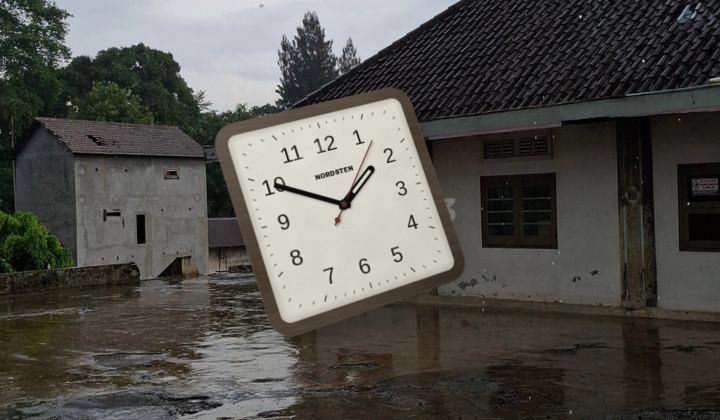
1:50:07
